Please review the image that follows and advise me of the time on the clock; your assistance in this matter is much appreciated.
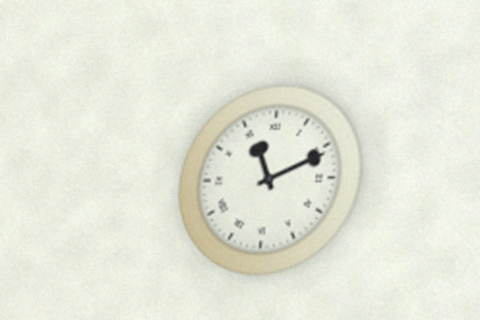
11:11
